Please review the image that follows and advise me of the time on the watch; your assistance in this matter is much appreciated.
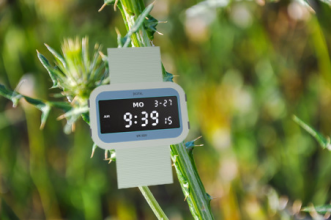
9:39:15
